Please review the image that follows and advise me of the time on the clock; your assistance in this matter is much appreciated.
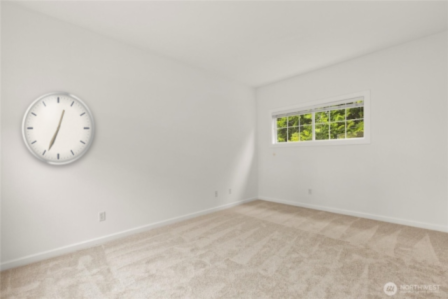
12:34
